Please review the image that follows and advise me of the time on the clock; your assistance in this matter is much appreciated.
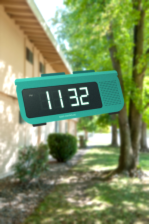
11:32
